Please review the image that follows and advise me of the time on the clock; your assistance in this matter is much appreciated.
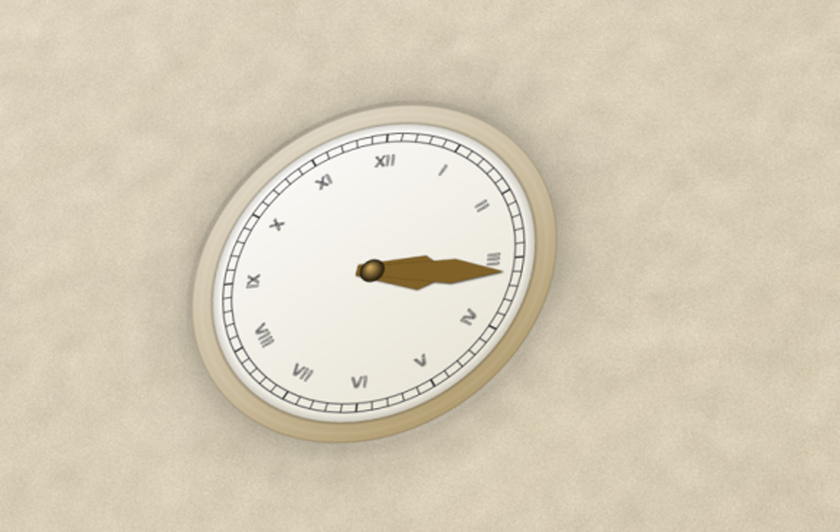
3:16
